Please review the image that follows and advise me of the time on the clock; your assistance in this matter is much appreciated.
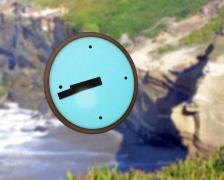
8:43
